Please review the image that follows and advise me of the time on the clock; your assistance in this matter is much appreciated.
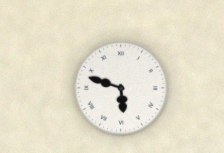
5:48
